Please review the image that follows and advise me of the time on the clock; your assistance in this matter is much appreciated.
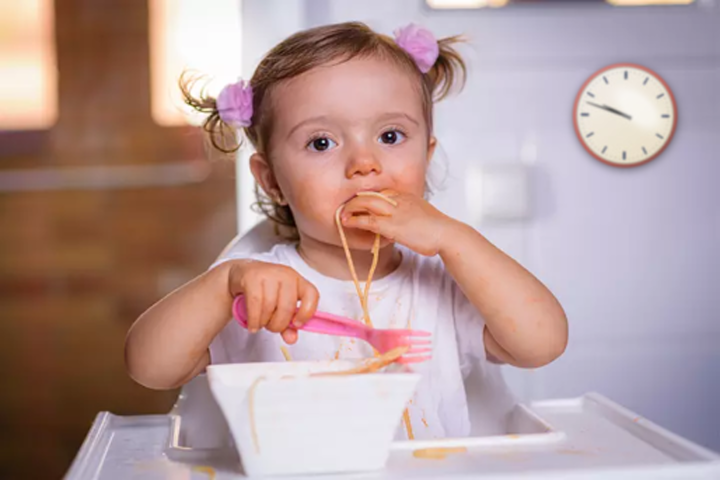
9:48
